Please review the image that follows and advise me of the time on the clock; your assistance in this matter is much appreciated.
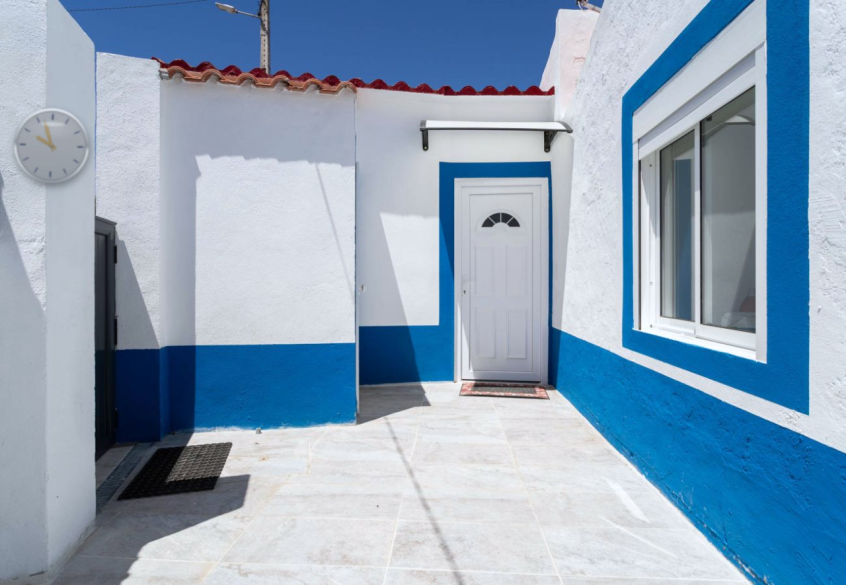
9:57
